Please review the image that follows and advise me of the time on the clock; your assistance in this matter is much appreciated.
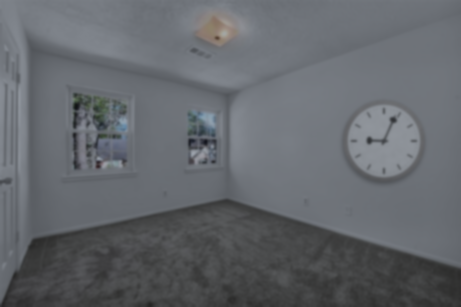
9:04
